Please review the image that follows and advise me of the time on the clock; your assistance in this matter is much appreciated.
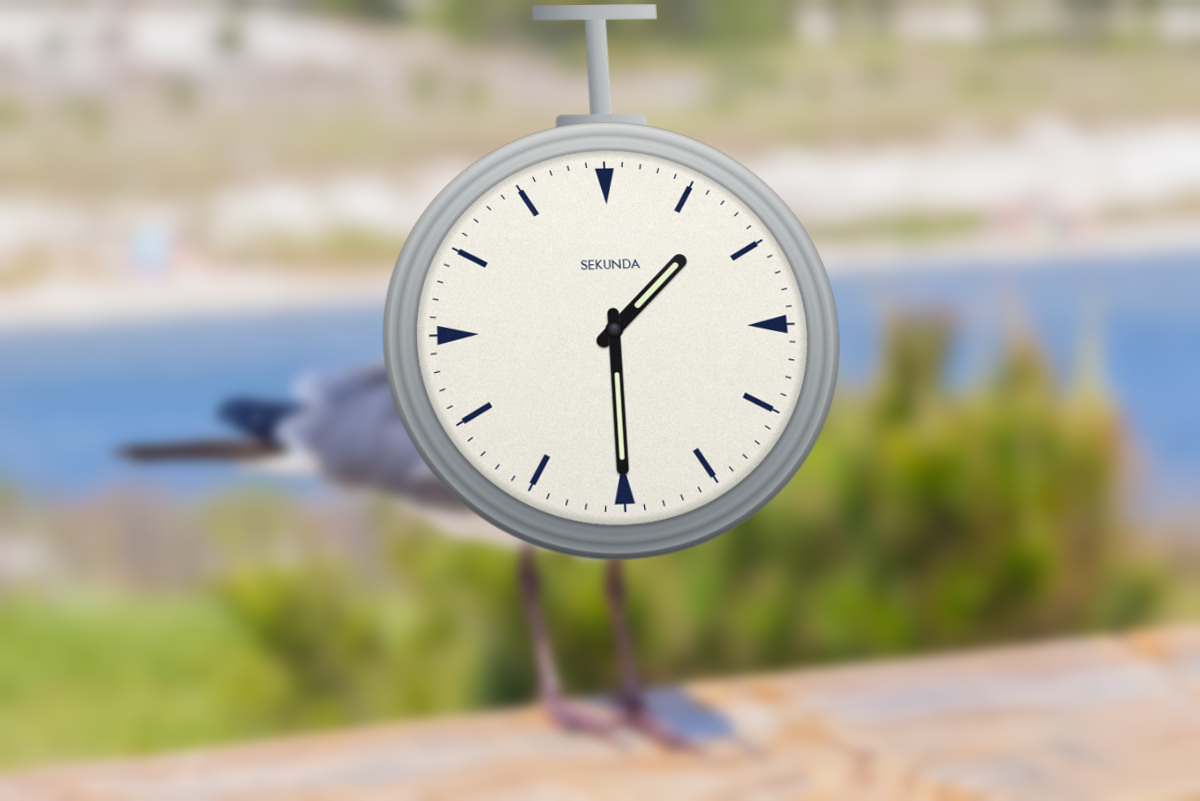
1:30
